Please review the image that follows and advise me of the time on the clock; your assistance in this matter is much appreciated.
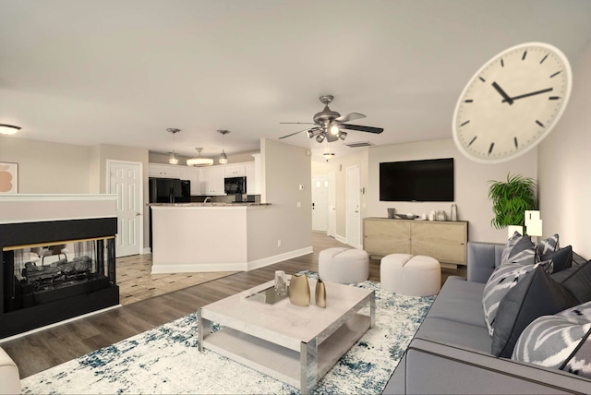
10:13
